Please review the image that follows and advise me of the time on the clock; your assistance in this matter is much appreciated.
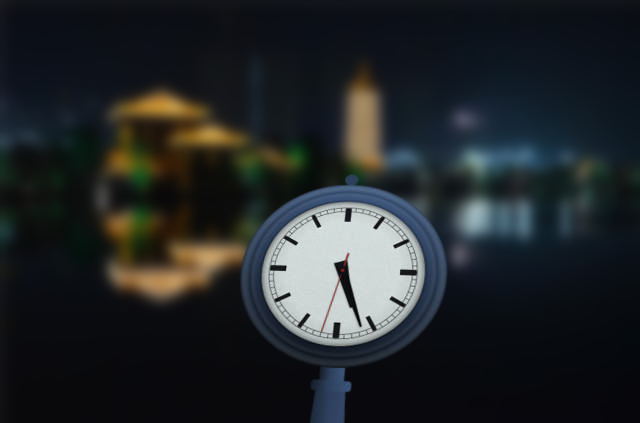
5:26:32
